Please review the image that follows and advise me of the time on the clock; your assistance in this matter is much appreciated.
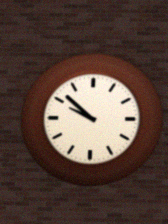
9:52
